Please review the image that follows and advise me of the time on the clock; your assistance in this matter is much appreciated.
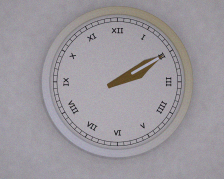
2:10
